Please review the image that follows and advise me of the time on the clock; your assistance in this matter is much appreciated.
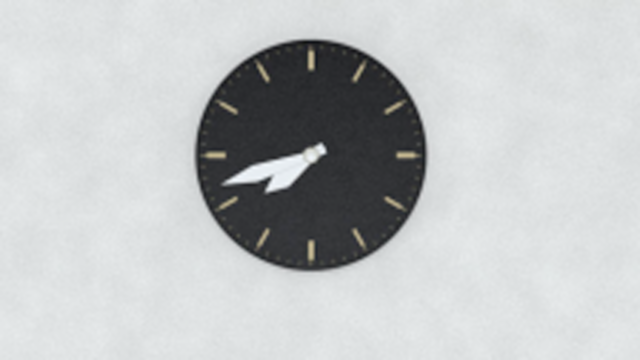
7:42
